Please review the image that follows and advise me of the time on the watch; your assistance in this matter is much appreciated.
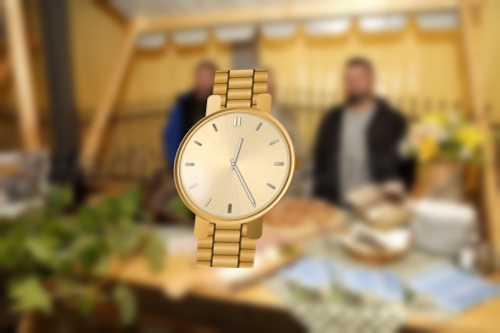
12:25
